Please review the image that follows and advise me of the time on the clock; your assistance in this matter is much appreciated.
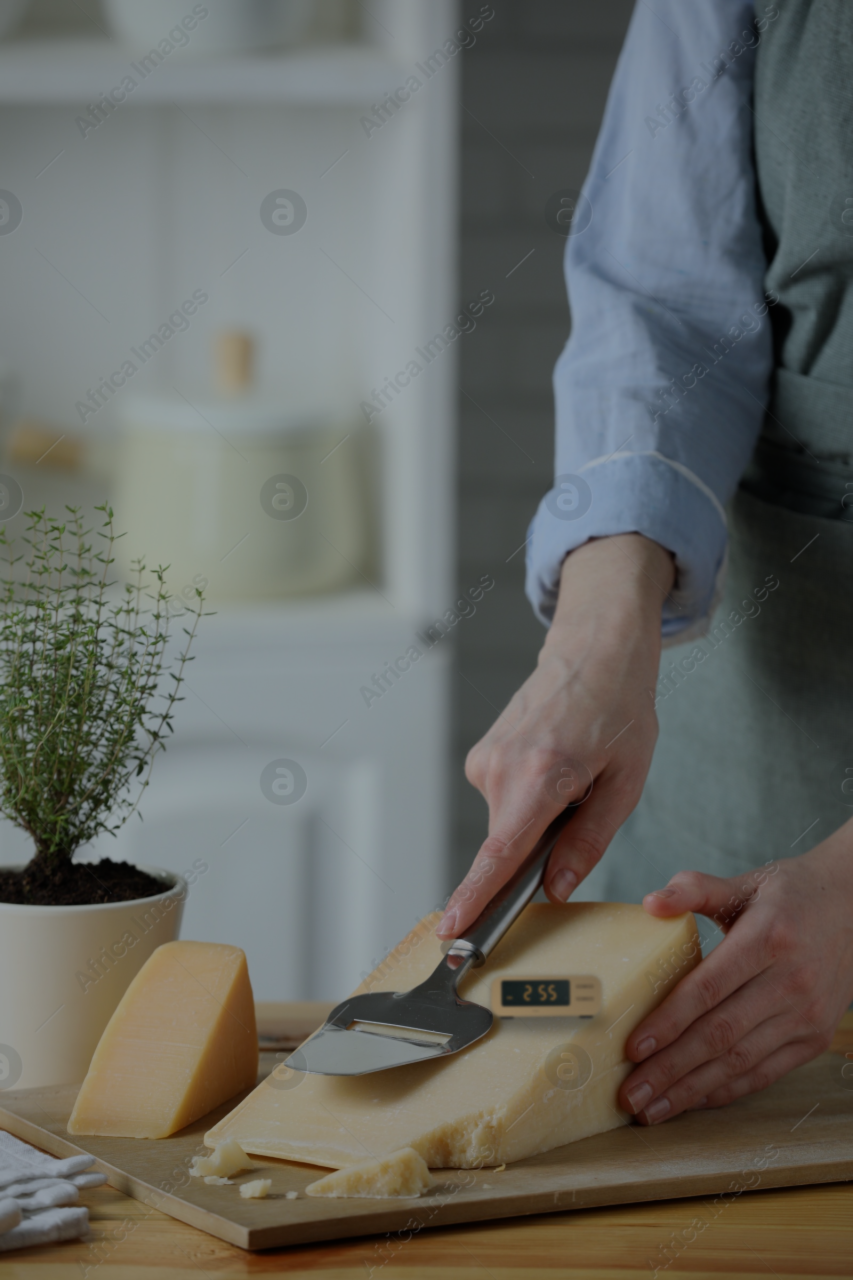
2:55
